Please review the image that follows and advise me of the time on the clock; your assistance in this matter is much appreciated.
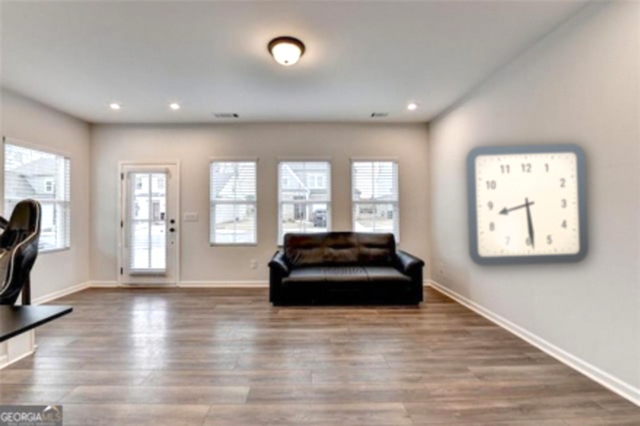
8:29
